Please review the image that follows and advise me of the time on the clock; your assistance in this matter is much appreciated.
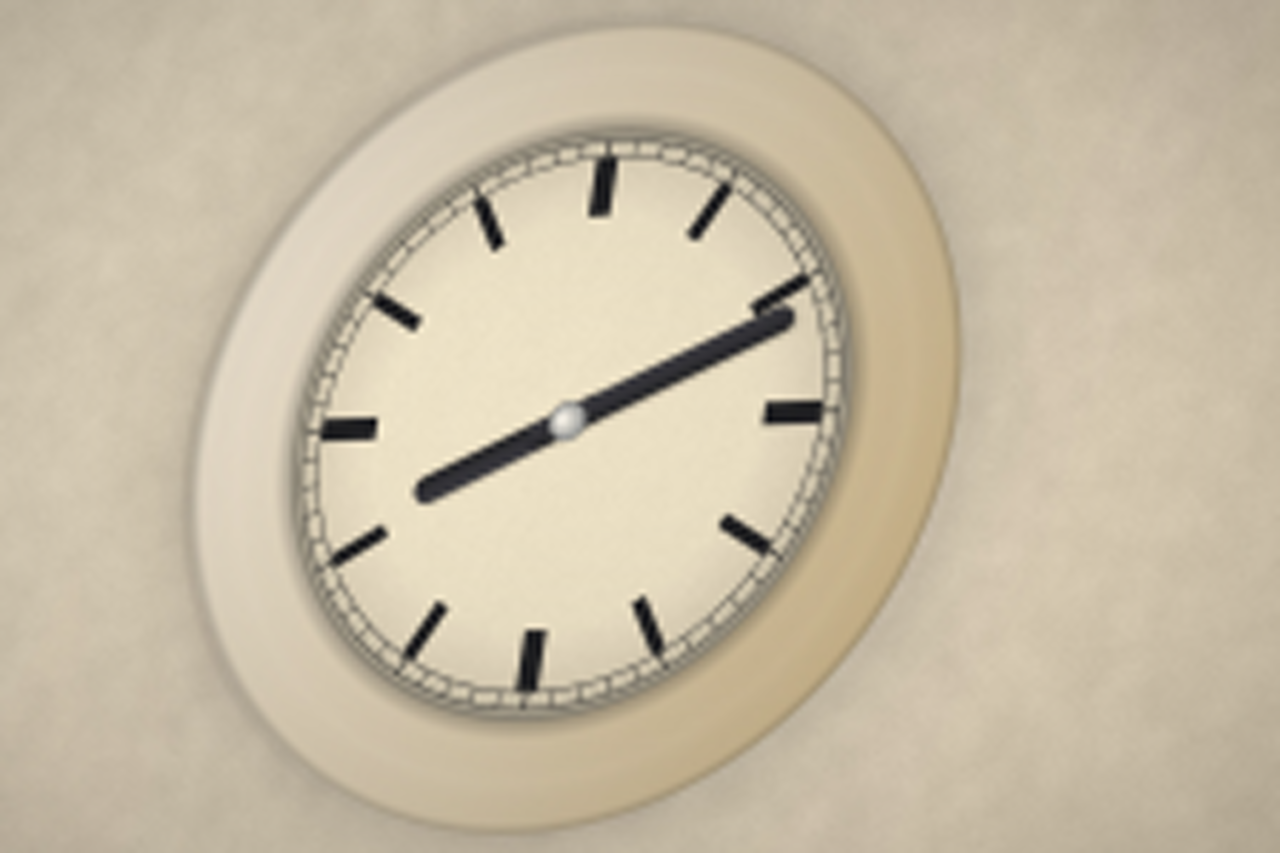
8:11
